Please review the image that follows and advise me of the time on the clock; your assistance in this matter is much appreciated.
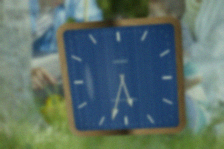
5:33
